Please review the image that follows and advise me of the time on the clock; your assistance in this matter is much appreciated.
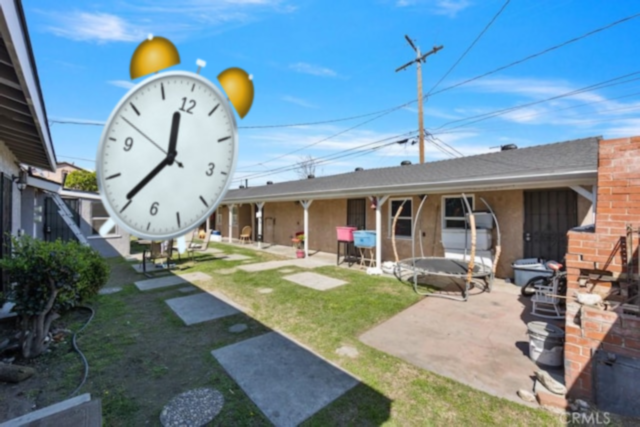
11:35:48
